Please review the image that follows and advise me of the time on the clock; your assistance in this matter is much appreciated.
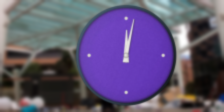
12:02
